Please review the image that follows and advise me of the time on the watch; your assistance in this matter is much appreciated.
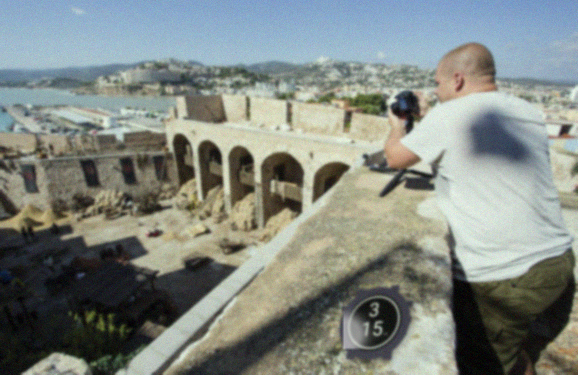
3:15
